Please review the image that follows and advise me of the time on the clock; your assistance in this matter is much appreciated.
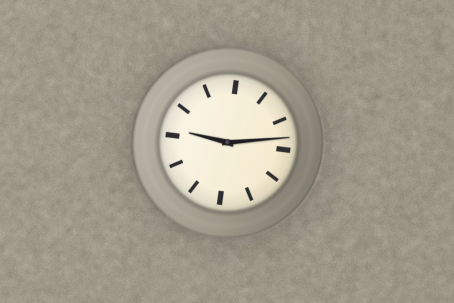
9:13
